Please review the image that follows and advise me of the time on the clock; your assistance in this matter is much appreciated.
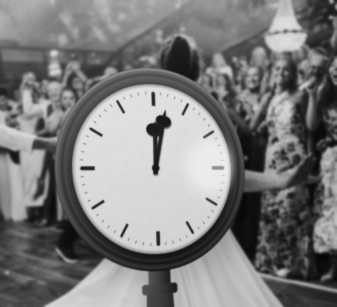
12:02
